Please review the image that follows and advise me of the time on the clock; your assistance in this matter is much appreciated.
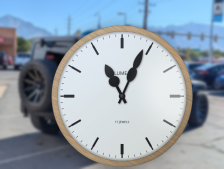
11:04
